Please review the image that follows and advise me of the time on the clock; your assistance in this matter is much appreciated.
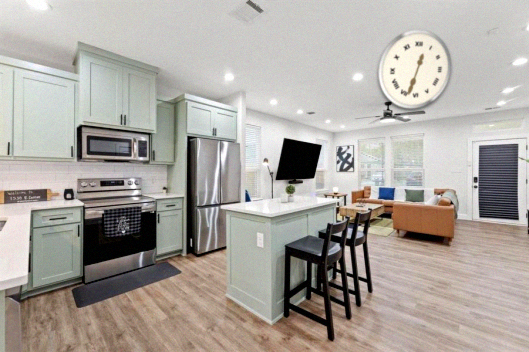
12:33
